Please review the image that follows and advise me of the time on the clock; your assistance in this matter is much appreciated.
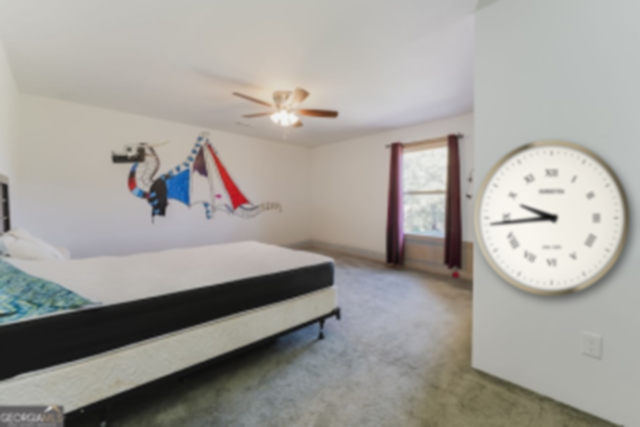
9:44
